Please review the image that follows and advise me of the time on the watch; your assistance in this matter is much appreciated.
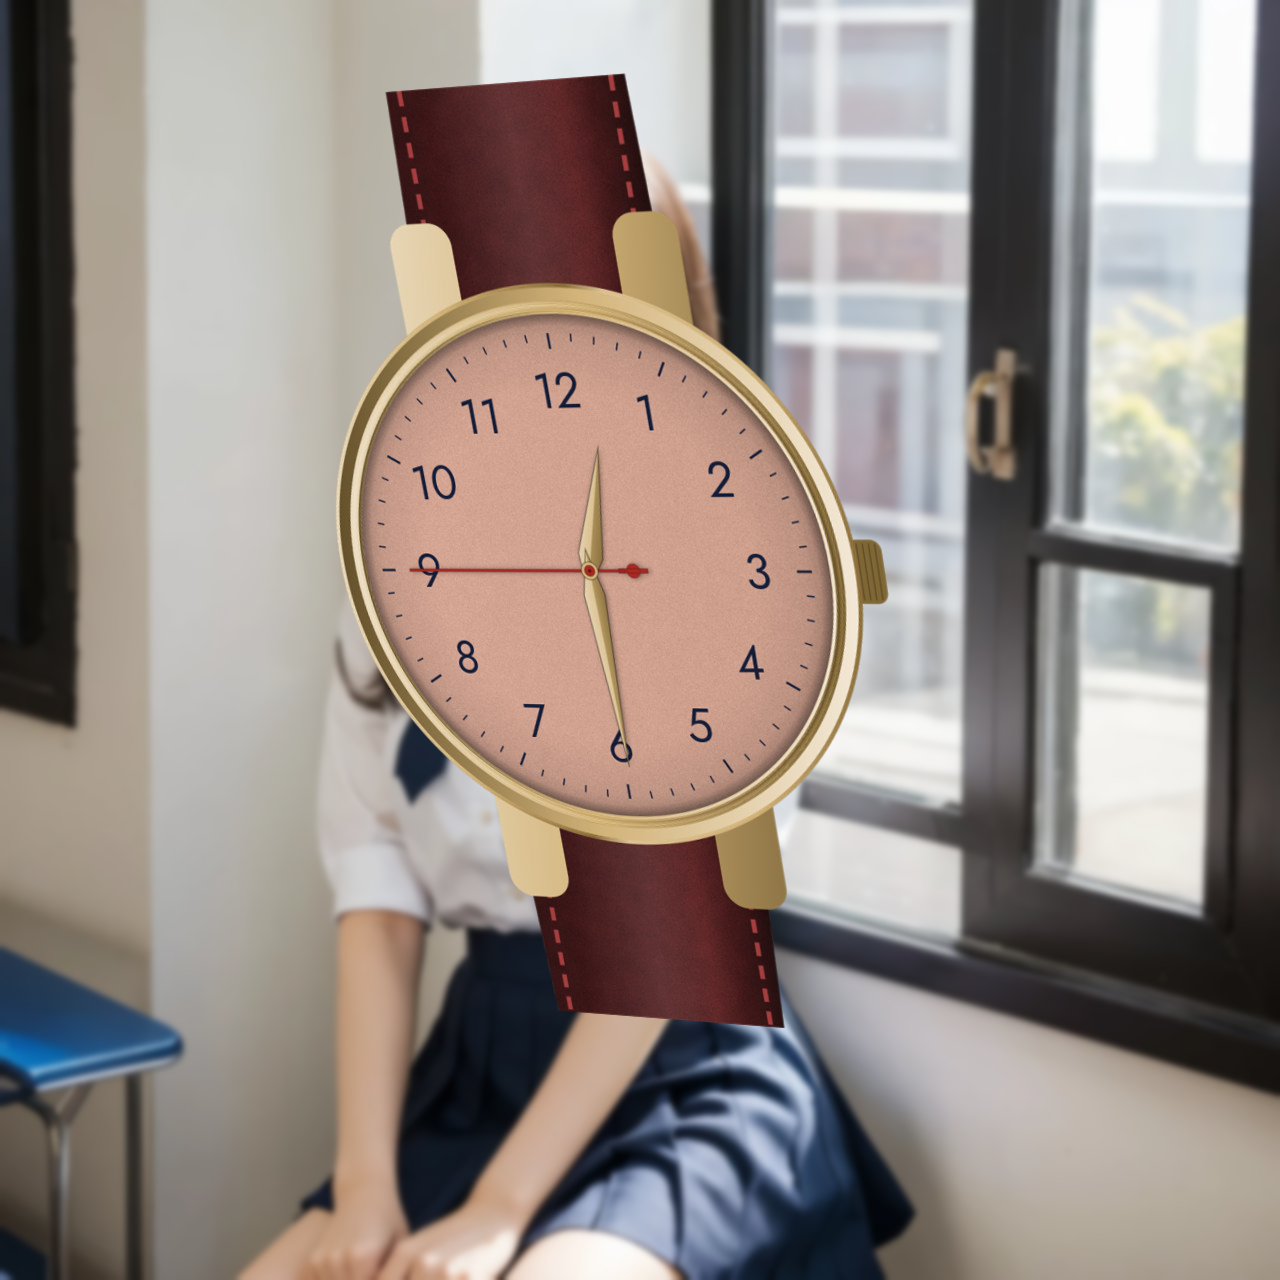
12:29:45
